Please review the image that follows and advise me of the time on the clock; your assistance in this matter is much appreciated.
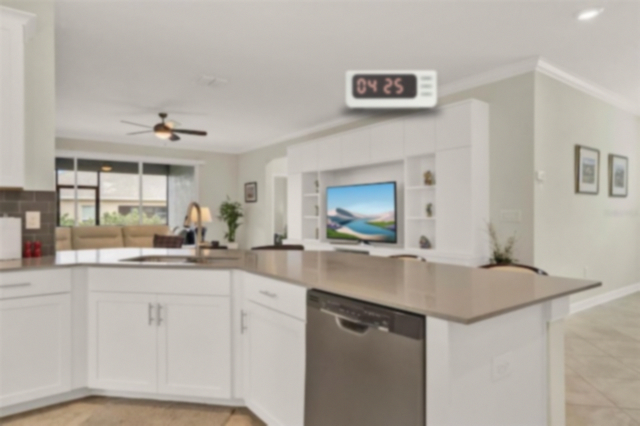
4:25
